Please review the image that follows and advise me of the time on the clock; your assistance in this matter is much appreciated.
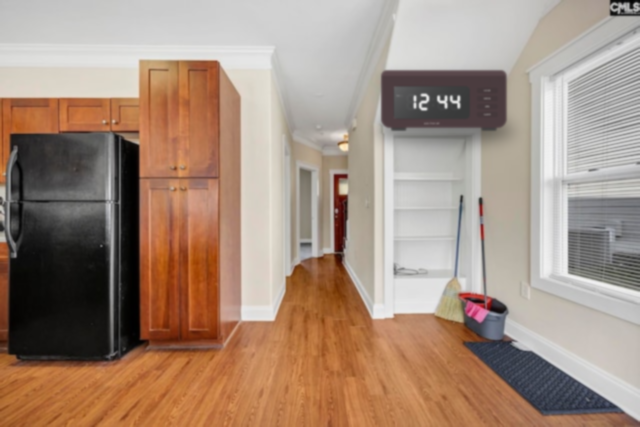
12:44
